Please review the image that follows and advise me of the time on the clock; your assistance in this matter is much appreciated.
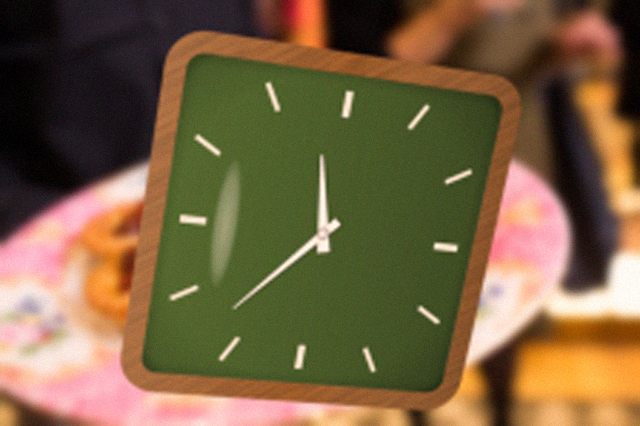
11:37
